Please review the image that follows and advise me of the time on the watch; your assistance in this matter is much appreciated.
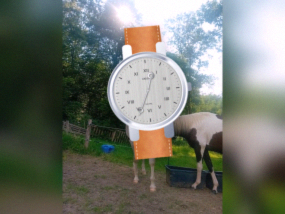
12:34
